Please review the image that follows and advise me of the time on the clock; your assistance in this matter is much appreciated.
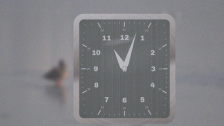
11:03
